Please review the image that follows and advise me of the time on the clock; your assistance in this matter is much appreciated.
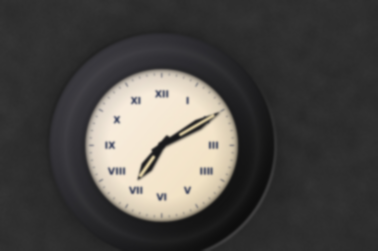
7:10
